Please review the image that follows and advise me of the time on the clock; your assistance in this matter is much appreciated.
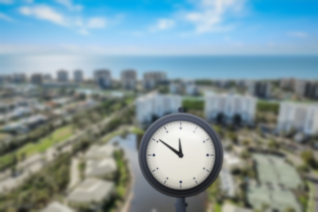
11:51
